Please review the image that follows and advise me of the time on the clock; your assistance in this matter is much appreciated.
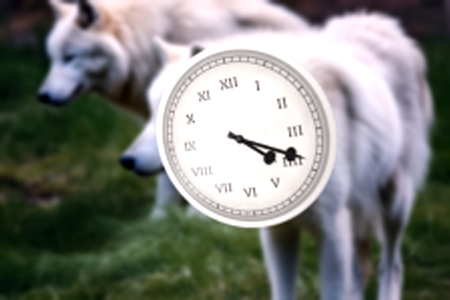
4:19
